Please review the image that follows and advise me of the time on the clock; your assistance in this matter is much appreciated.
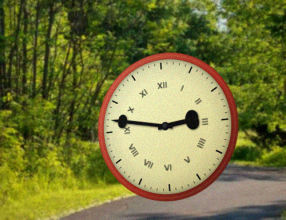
2:47
